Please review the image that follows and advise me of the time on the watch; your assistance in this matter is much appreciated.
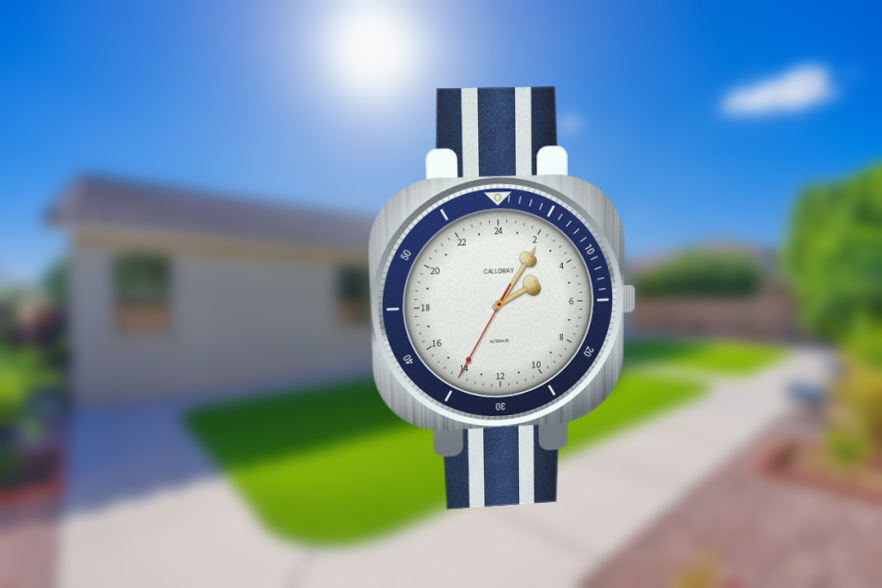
4:05:35
